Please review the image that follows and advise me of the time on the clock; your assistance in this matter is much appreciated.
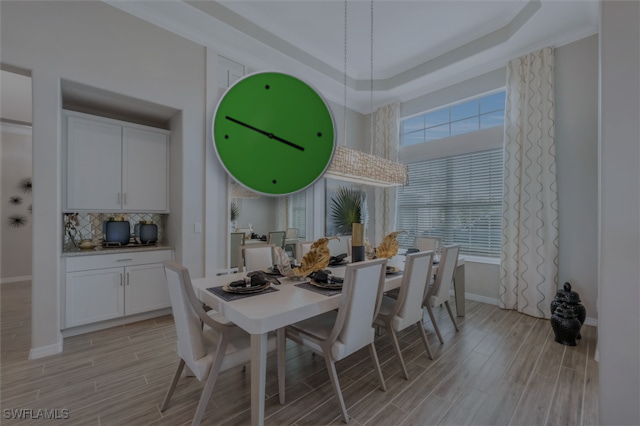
3:49
